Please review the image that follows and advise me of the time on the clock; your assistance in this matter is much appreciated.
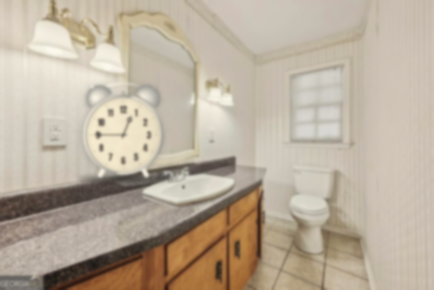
12:45
